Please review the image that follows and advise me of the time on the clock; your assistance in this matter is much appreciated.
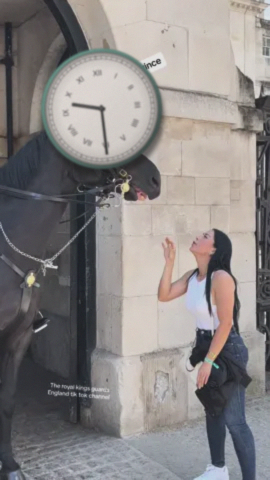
9:30
